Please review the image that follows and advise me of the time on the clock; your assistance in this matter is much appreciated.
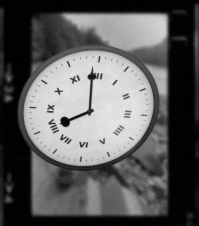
7:59
